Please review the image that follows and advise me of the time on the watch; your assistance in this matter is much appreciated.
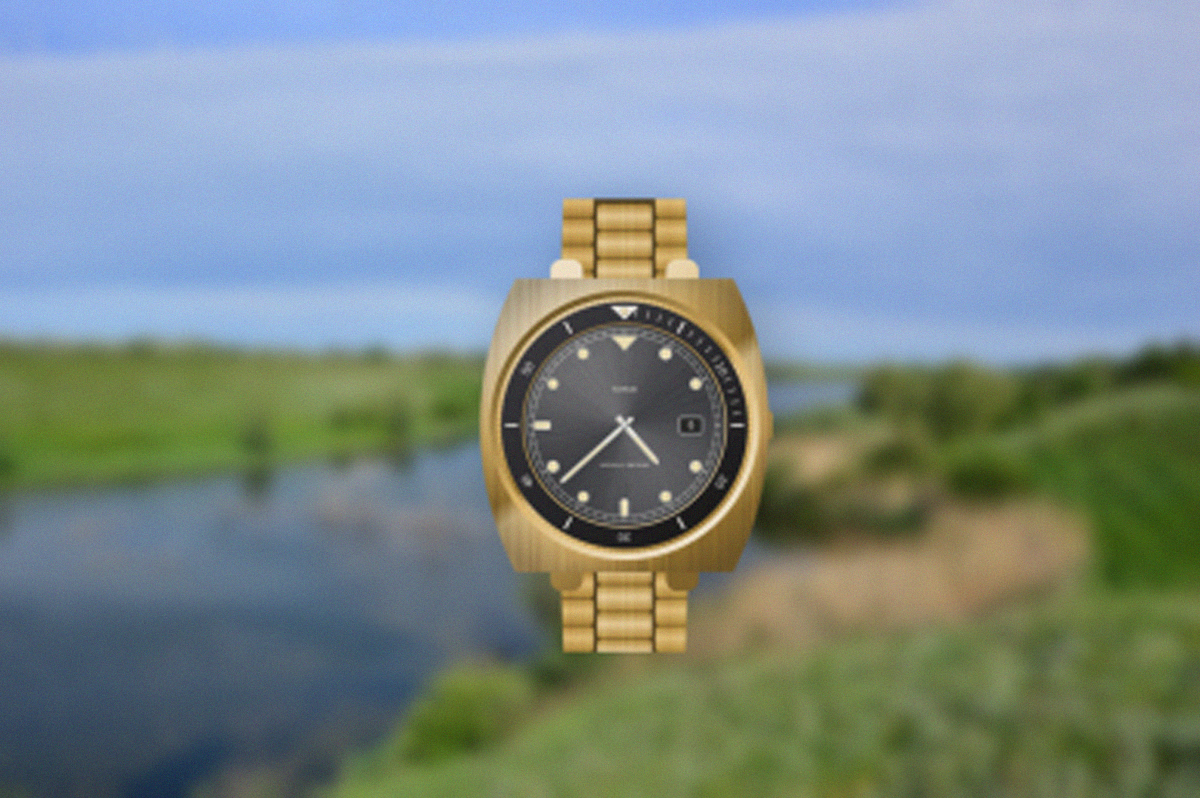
4:38
